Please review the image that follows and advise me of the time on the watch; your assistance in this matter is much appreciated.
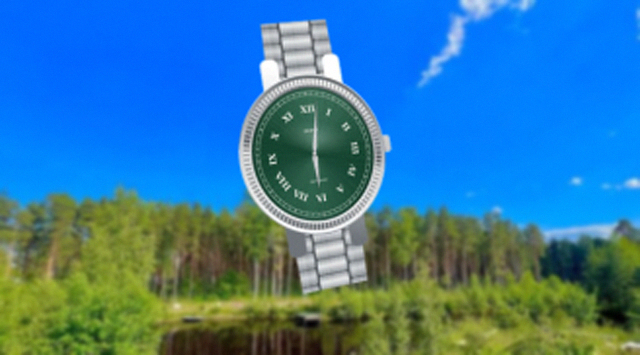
6:02
